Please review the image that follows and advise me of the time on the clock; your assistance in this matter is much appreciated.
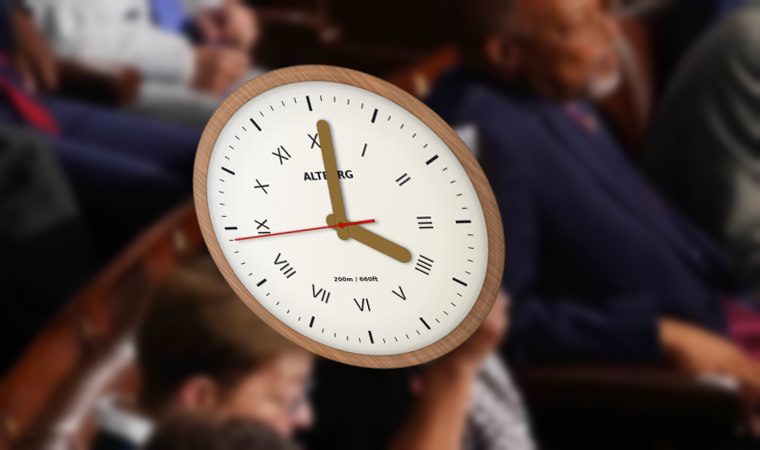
4:00:44
